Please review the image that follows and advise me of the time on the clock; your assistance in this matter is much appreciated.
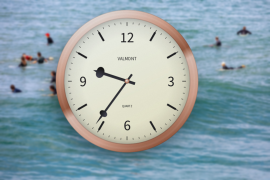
9:36
